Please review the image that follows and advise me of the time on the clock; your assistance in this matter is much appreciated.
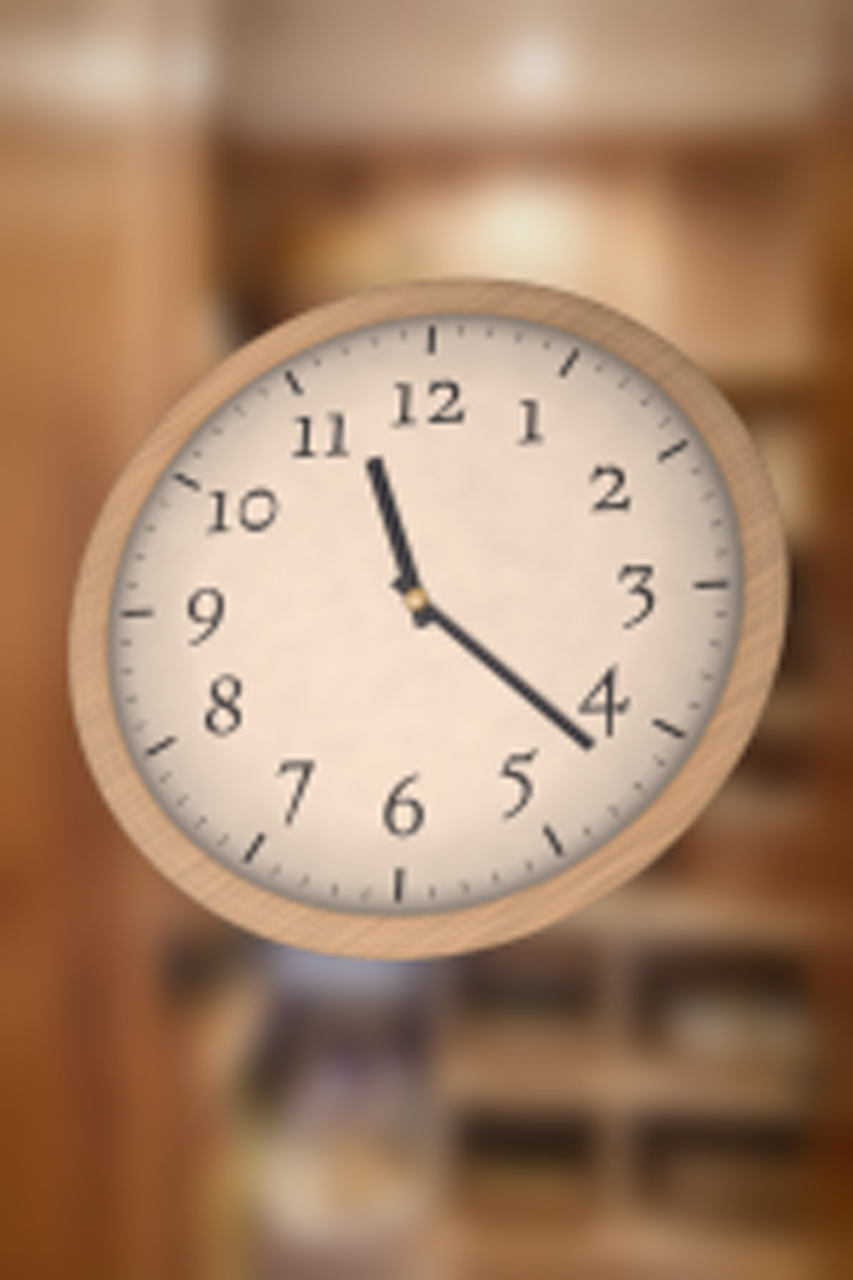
11:22
